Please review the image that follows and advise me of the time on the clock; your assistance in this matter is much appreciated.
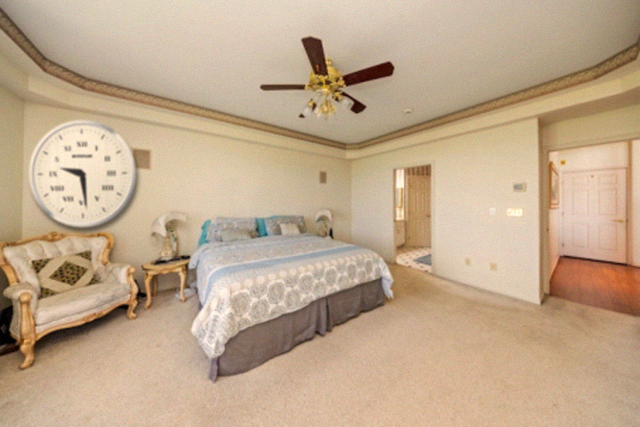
9:29
